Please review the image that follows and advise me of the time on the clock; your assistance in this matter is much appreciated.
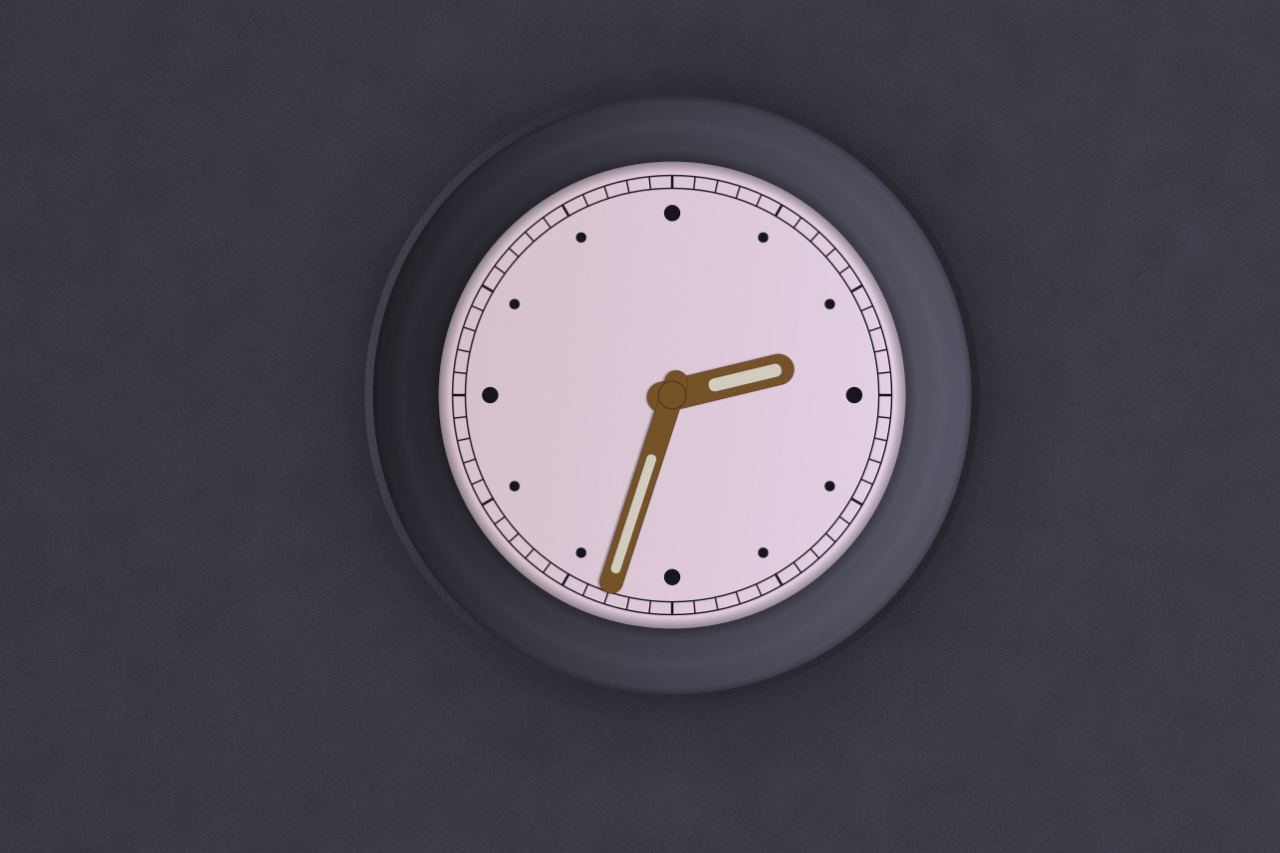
2:33
